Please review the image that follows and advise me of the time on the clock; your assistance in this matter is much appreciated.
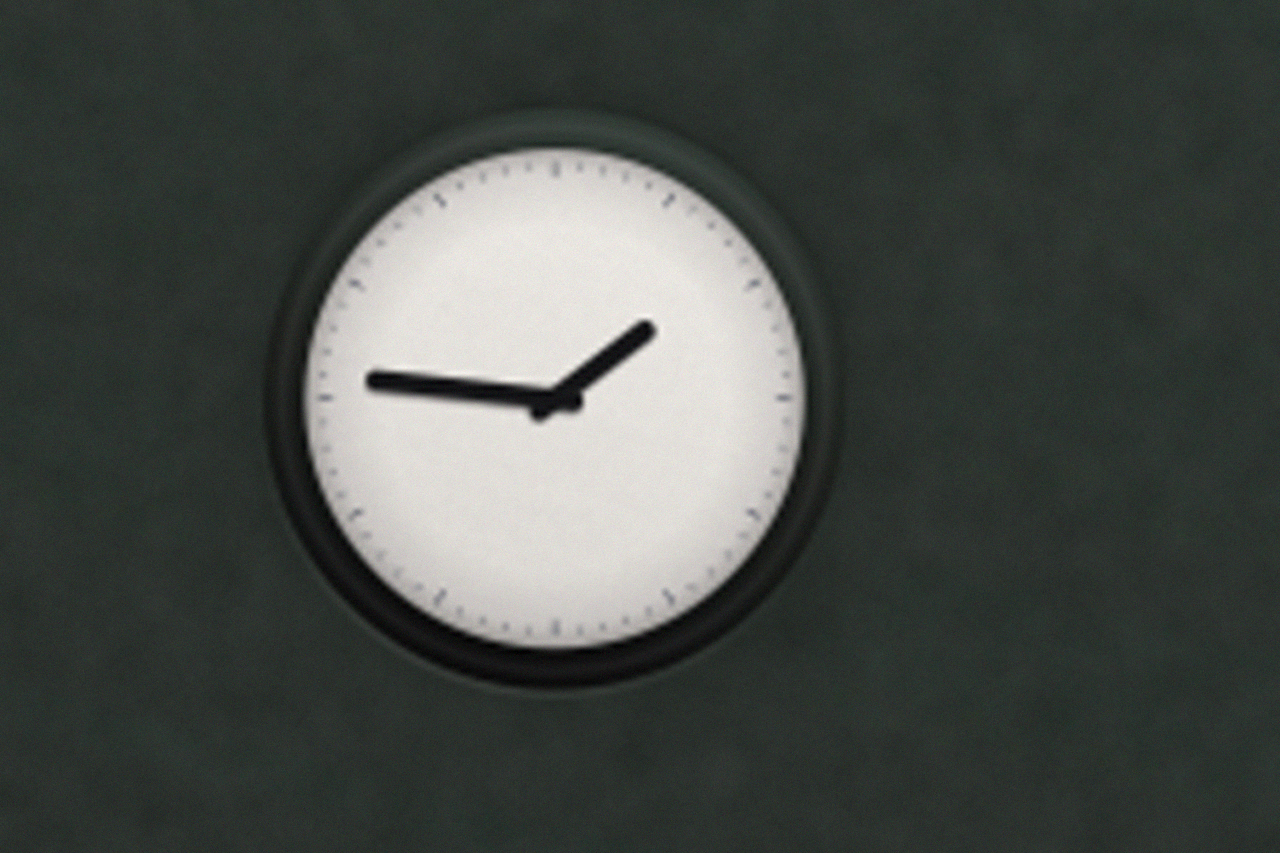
1:46
